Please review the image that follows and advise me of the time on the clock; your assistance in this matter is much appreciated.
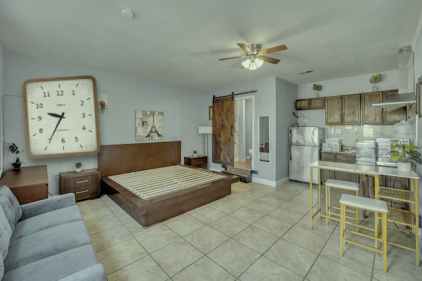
9:35
